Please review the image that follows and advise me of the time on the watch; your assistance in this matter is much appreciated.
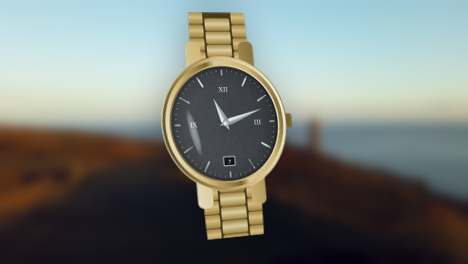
11:12
